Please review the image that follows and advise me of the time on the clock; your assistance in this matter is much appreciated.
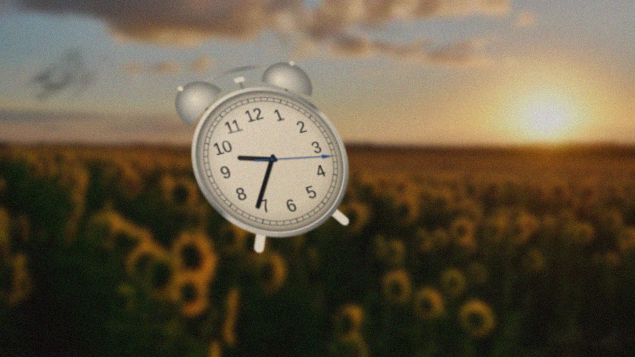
9:36:17
